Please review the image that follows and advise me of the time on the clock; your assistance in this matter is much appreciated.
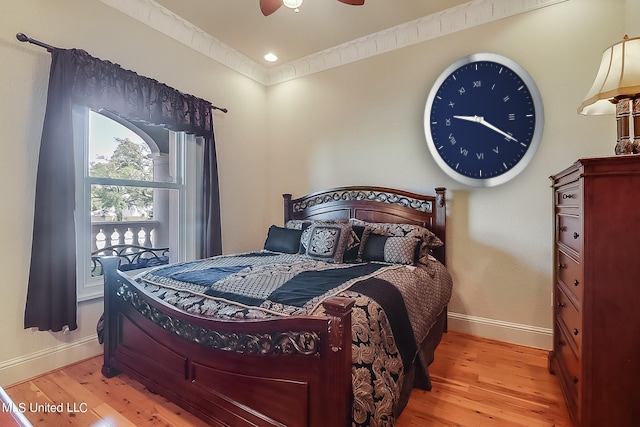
9:20
